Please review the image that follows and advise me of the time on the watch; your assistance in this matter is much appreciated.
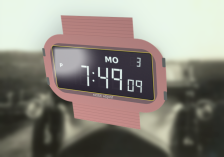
7:49:09
